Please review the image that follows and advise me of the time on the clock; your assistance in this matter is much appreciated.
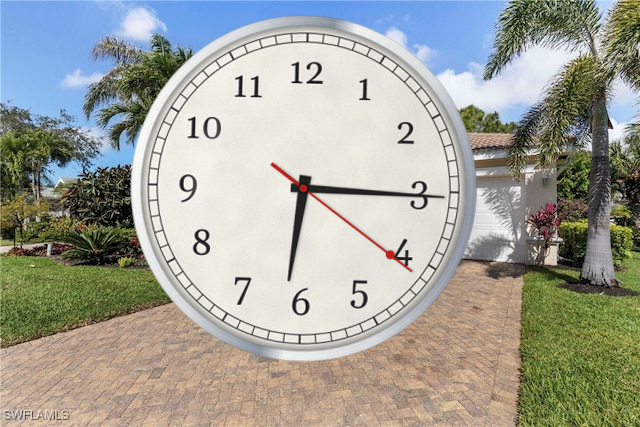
6:15:21
